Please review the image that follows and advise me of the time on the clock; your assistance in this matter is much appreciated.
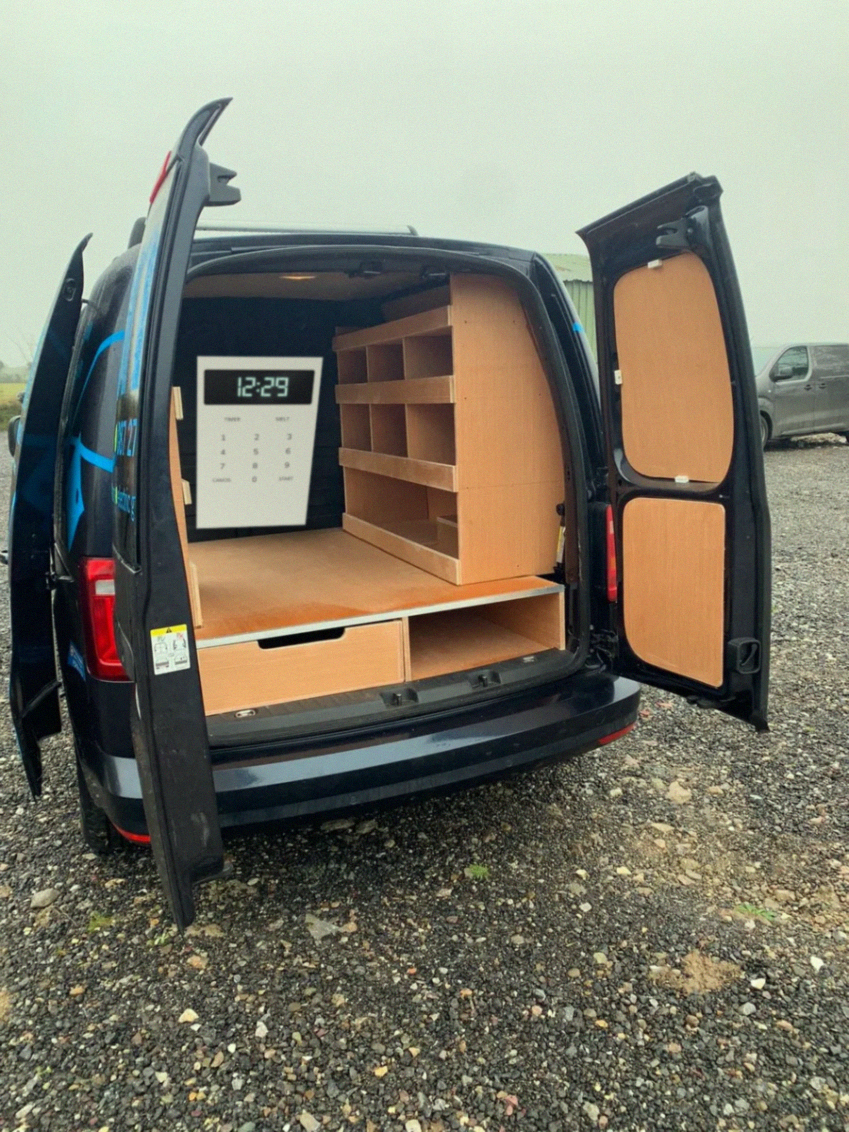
12:29
